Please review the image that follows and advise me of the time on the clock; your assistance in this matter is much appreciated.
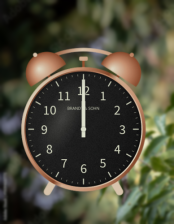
12:00
